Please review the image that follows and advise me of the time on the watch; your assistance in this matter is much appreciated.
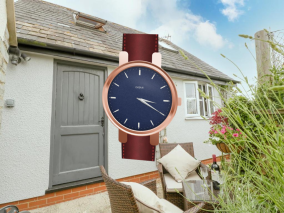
3:20
